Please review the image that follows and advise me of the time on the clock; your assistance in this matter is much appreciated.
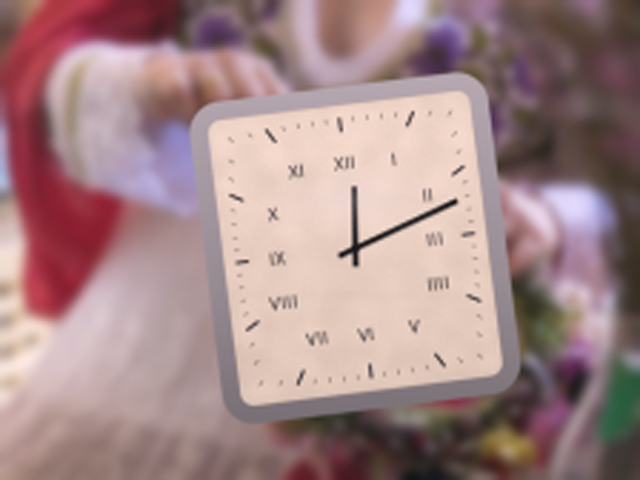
12:12
